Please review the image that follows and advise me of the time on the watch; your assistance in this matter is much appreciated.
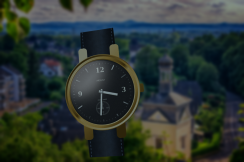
3:31
